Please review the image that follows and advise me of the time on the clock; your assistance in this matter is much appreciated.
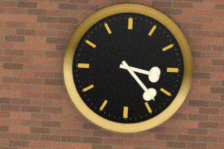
3:23
